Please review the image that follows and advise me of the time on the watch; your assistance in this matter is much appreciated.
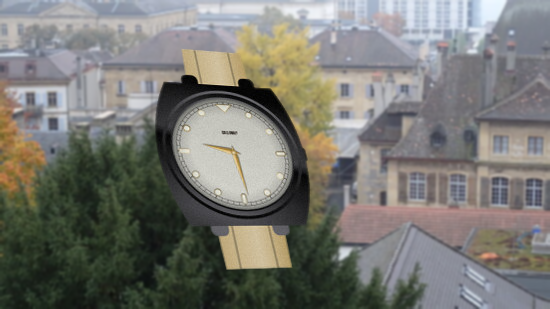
9:29
